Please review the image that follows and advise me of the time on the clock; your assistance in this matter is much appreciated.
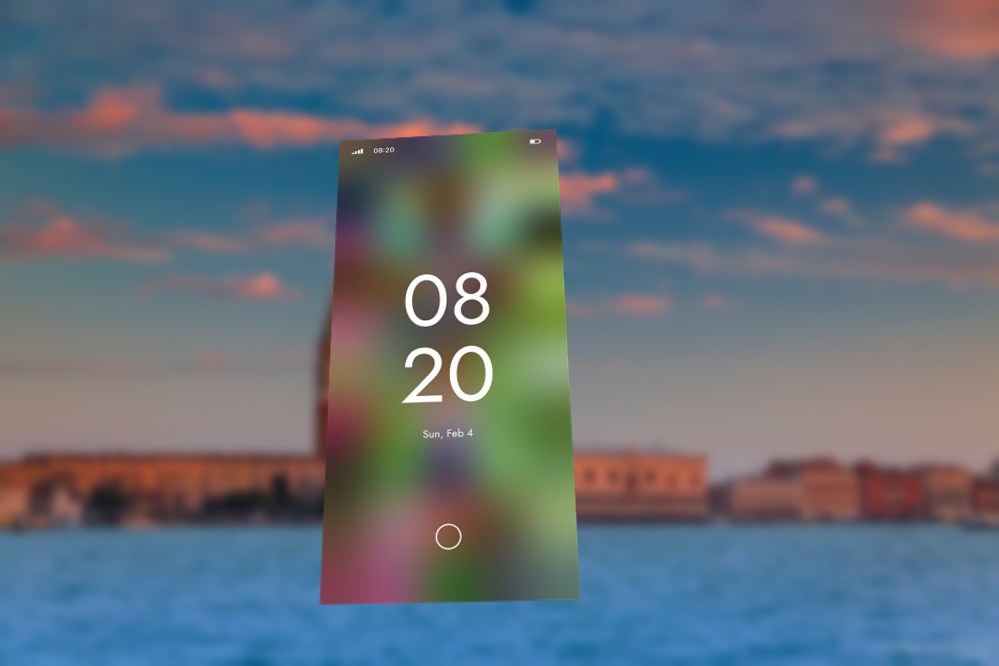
8:20
